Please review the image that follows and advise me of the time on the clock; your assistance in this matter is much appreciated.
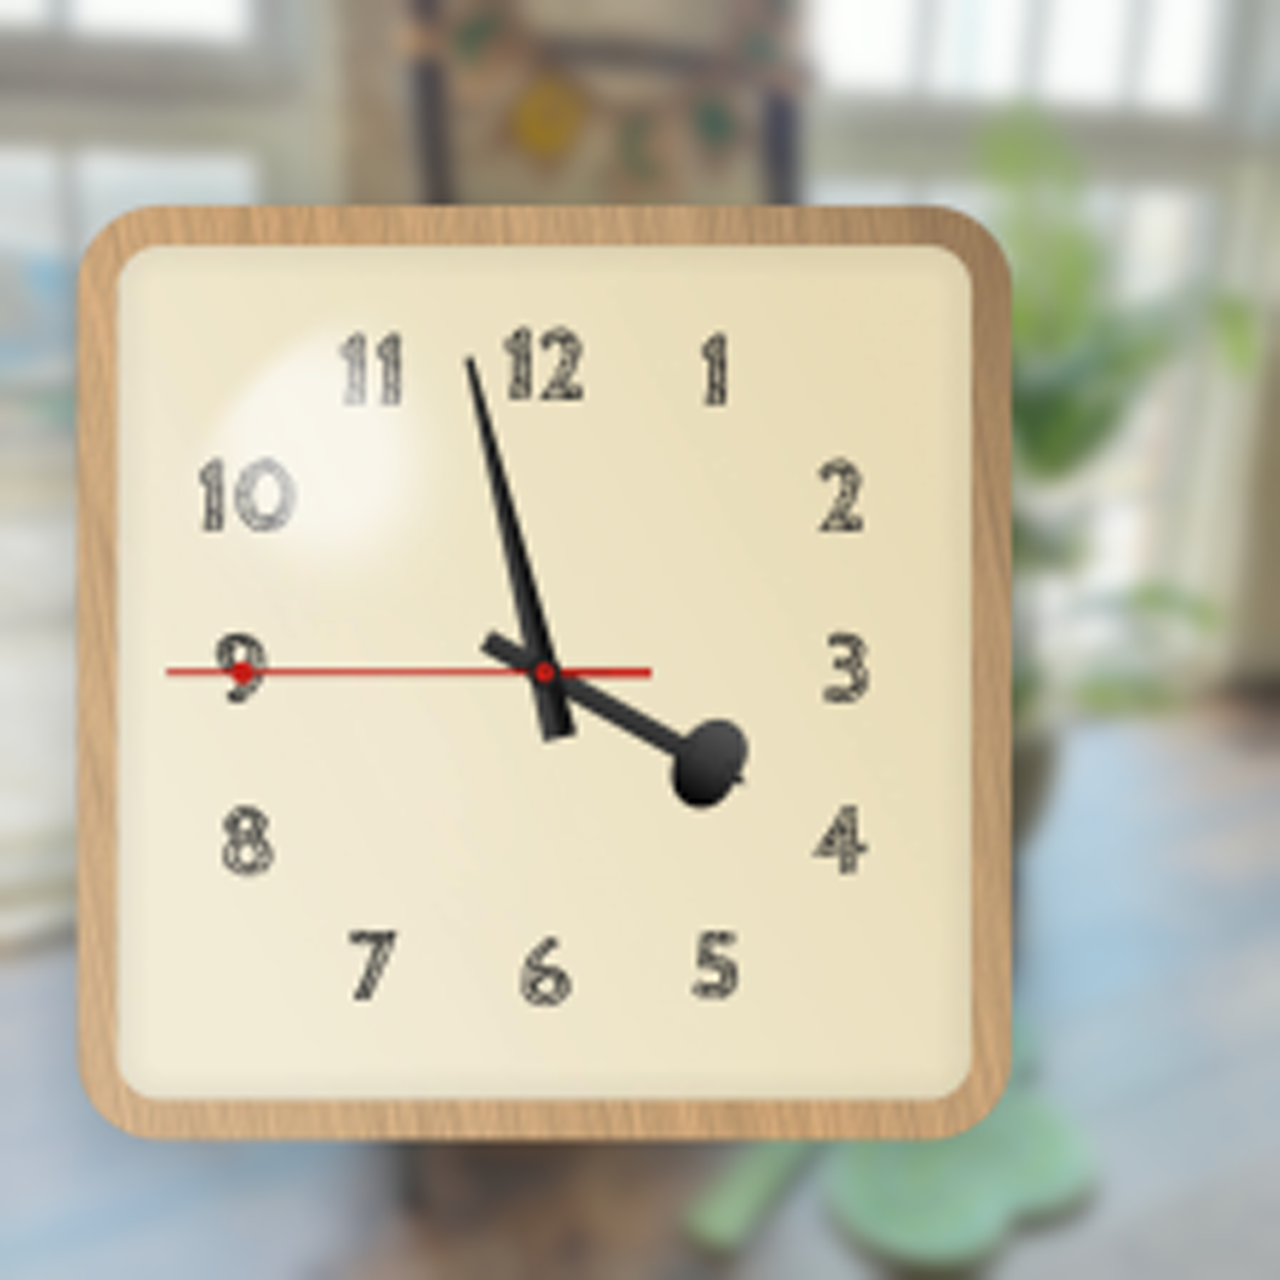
3:57:45
